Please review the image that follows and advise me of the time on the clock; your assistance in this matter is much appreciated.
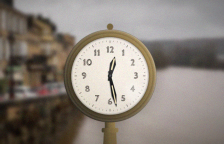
12:28
